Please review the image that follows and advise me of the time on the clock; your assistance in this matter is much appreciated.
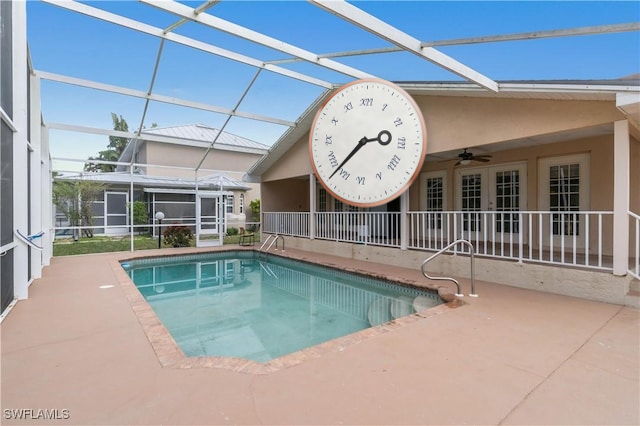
2:37
